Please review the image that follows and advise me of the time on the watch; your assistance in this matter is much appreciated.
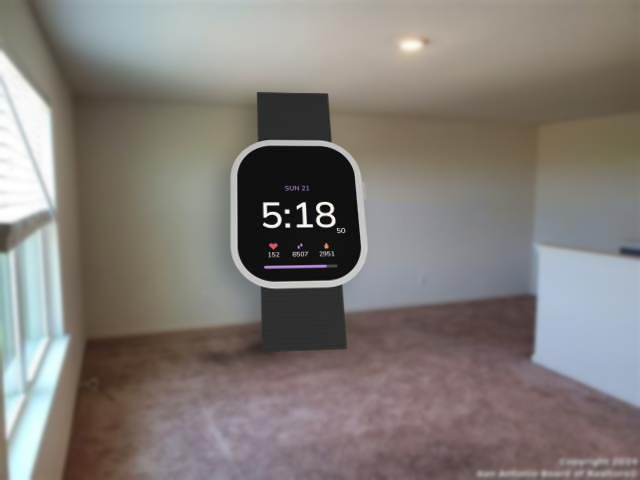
5:18:50
